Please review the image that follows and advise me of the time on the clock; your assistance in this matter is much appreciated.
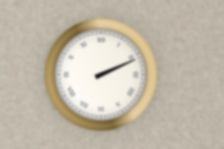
2:11
